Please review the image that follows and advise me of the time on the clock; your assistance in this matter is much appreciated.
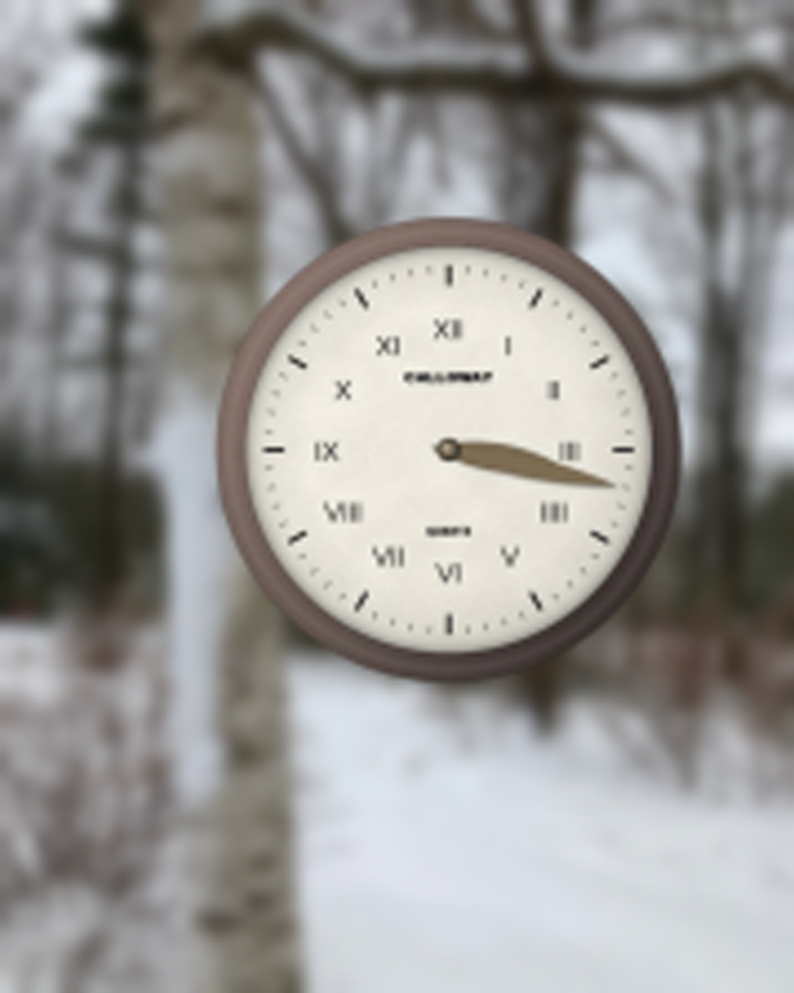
3:17
